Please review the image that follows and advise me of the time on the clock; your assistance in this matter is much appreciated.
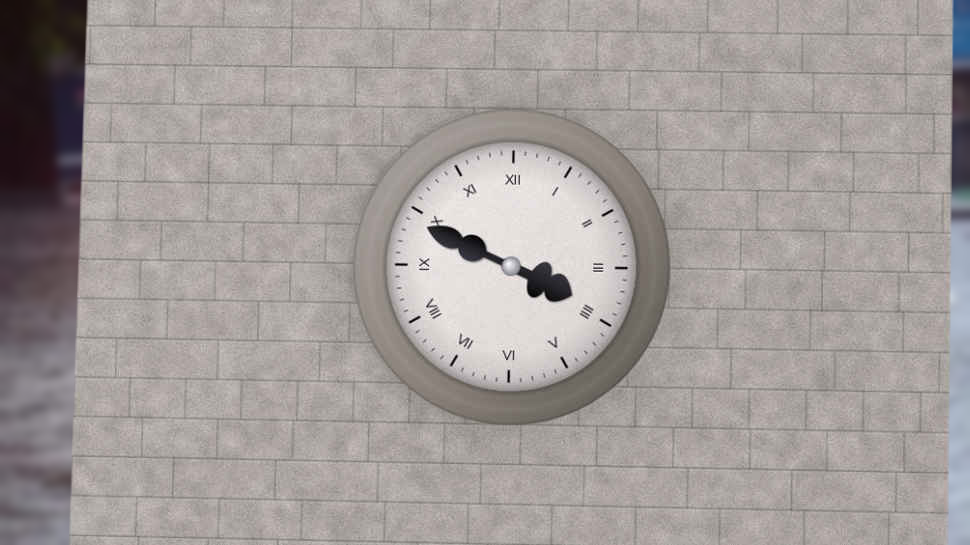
3:49
